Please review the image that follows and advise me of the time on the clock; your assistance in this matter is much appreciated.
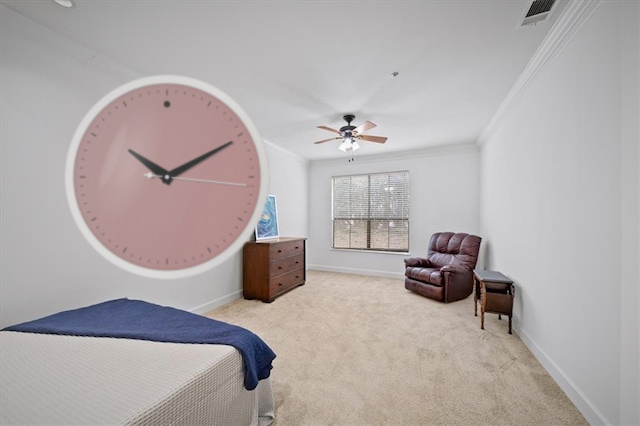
10:10:16
